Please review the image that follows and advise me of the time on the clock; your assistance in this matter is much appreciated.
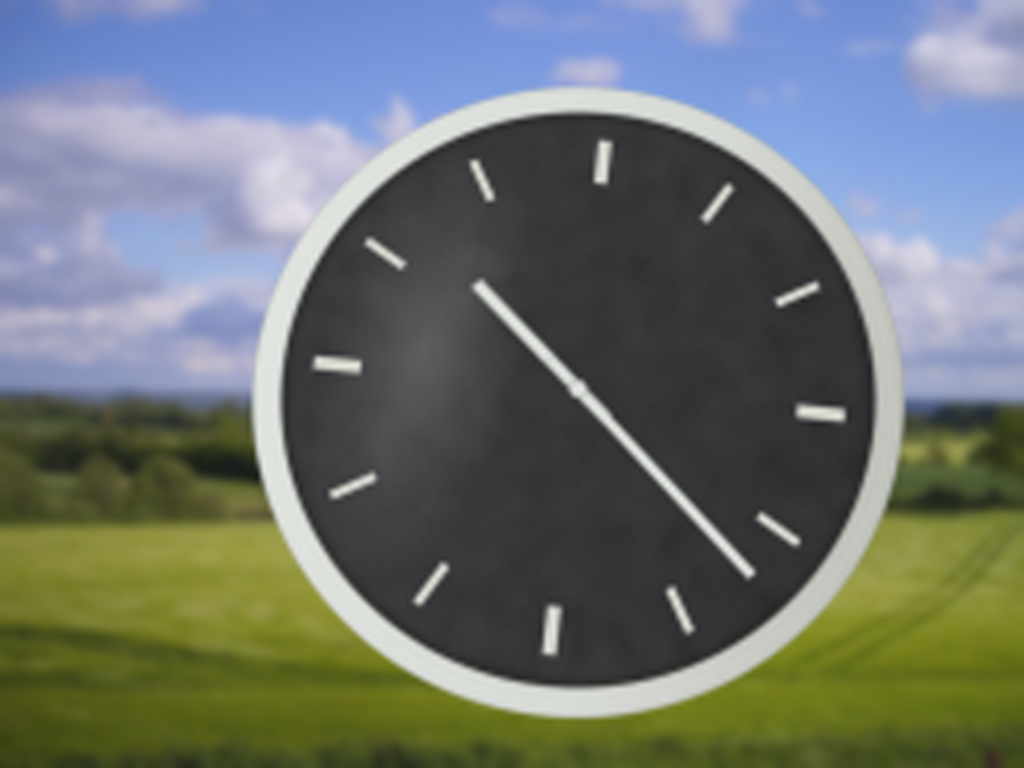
10:22
